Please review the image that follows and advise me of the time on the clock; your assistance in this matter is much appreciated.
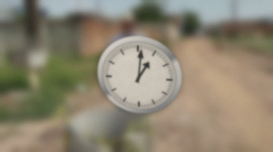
1:01
